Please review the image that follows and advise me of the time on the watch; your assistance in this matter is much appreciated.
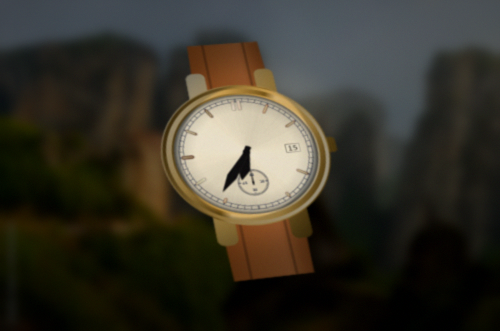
6:36
